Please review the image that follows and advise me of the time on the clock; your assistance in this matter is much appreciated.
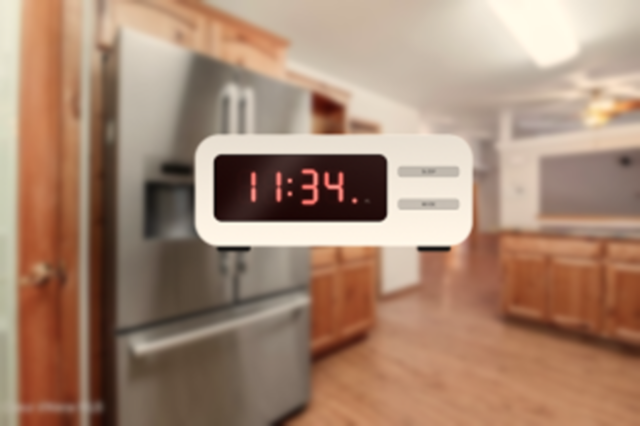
11:34
